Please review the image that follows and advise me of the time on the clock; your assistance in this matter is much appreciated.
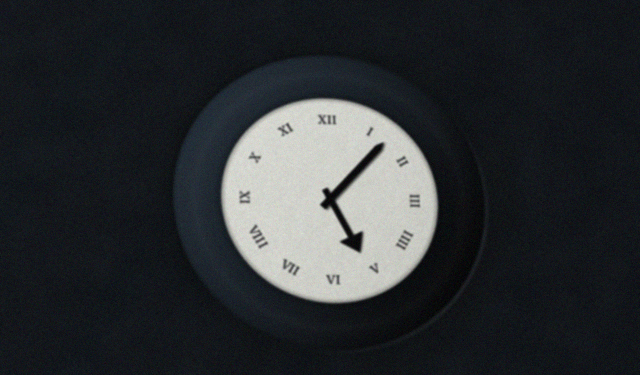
5:07
